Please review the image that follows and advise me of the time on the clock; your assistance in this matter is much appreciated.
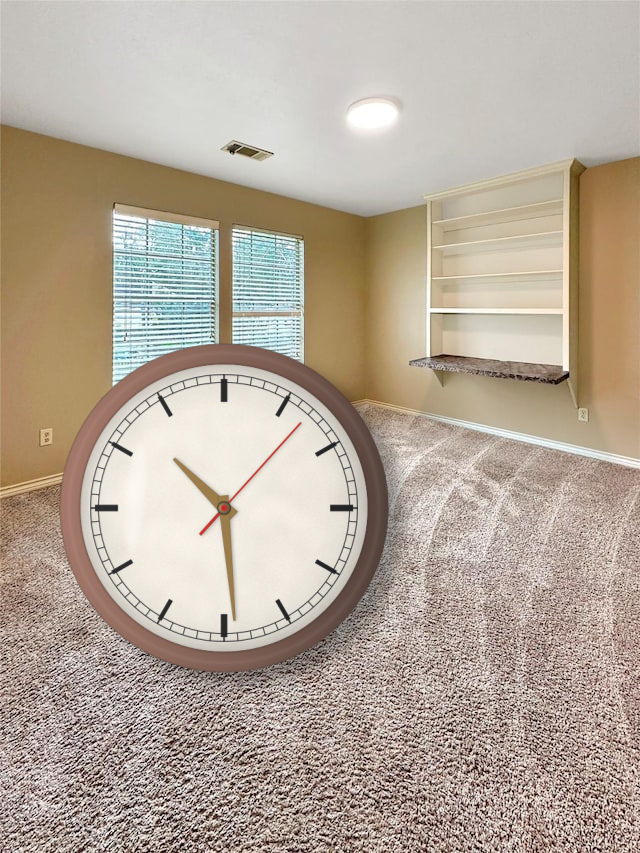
10:29:07
